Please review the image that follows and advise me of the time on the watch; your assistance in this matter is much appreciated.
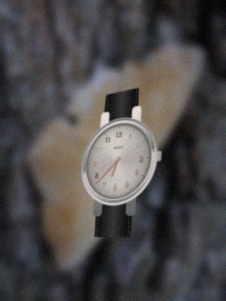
6:38
